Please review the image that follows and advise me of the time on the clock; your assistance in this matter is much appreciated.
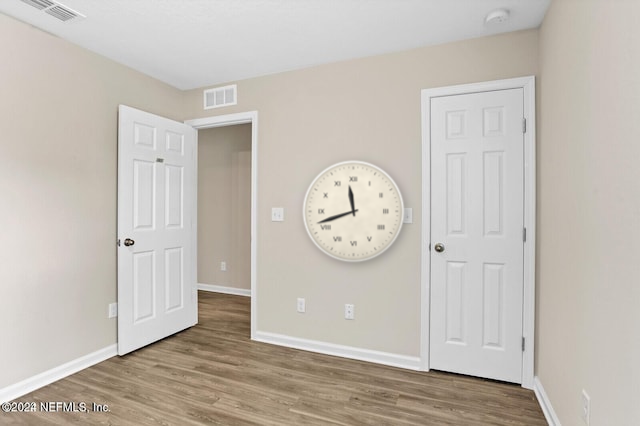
11:42
